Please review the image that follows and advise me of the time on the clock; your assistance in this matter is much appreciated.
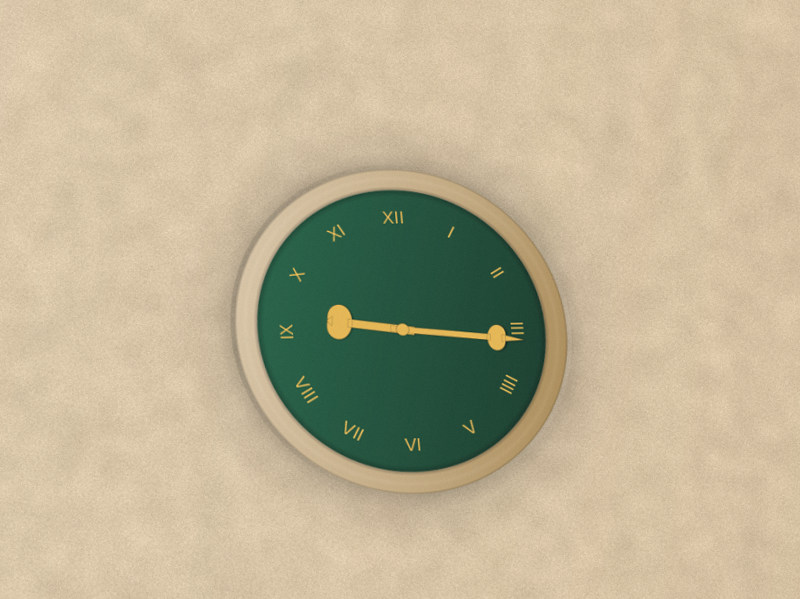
9:16
